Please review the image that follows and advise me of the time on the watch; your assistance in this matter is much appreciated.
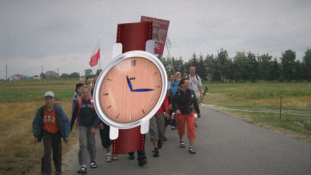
11:16
